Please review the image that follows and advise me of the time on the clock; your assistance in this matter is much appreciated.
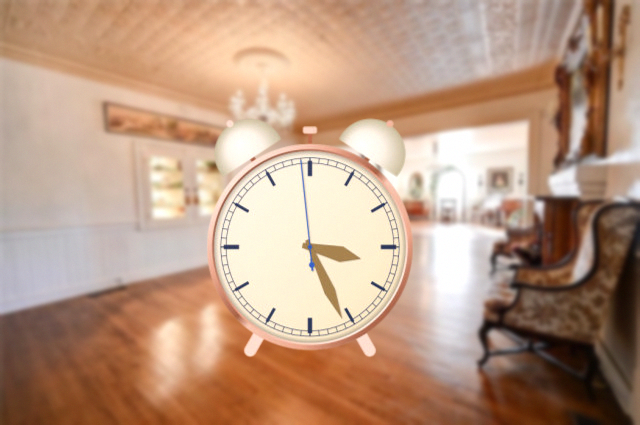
3:25:59
